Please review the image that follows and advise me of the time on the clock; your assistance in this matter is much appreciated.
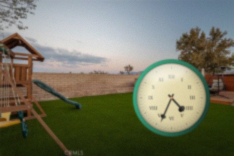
4:34
